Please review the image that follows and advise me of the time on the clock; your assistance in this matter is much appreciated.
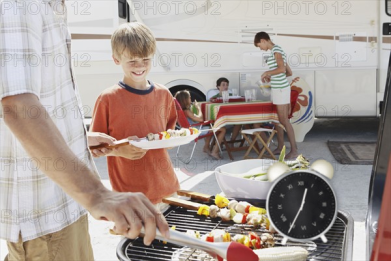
12:35
